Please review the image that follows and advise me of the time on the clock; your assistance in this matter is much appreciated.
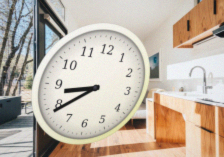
8:39
